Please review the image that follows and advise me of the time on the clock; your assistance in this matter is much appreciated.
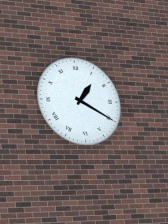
1:20
